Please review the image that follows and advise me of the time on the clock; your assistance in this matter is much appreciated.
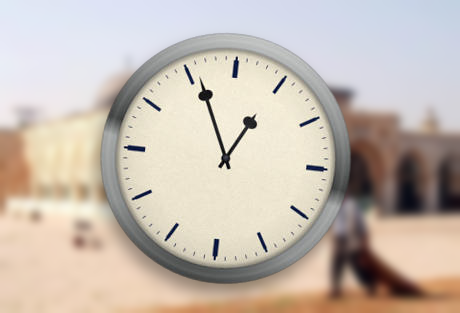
12:56
